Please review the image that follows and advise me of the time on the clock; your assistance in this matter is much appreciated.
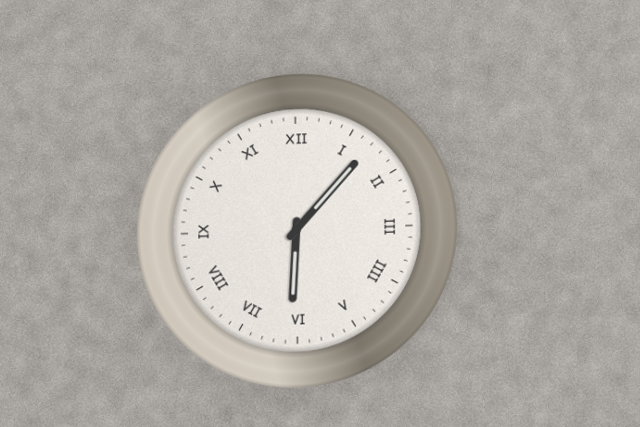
6:07
